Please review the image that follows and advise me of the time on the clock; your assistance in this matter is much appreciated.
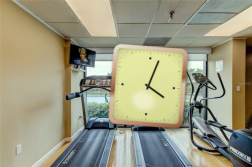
4:03
